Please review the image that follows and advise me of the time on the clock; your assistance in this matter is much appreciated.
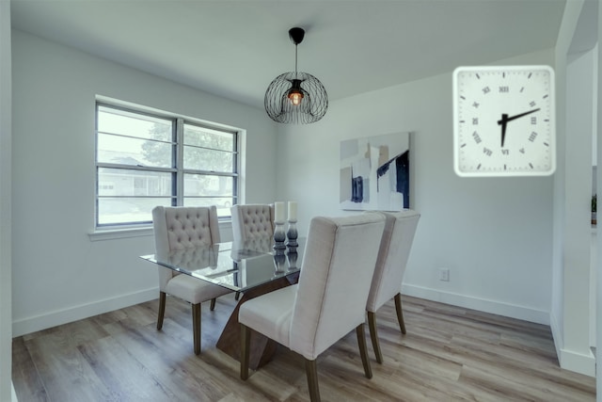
6:12
